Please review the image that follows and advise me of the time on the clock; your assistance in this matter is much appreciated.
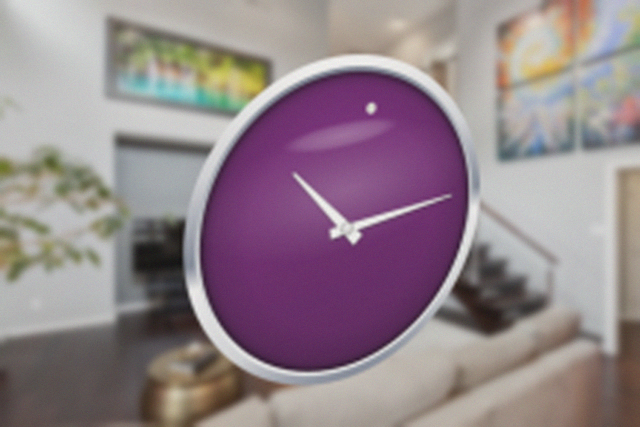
10:12
